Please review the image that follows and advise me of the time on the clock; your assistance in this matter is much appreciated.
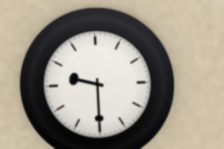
9:30
